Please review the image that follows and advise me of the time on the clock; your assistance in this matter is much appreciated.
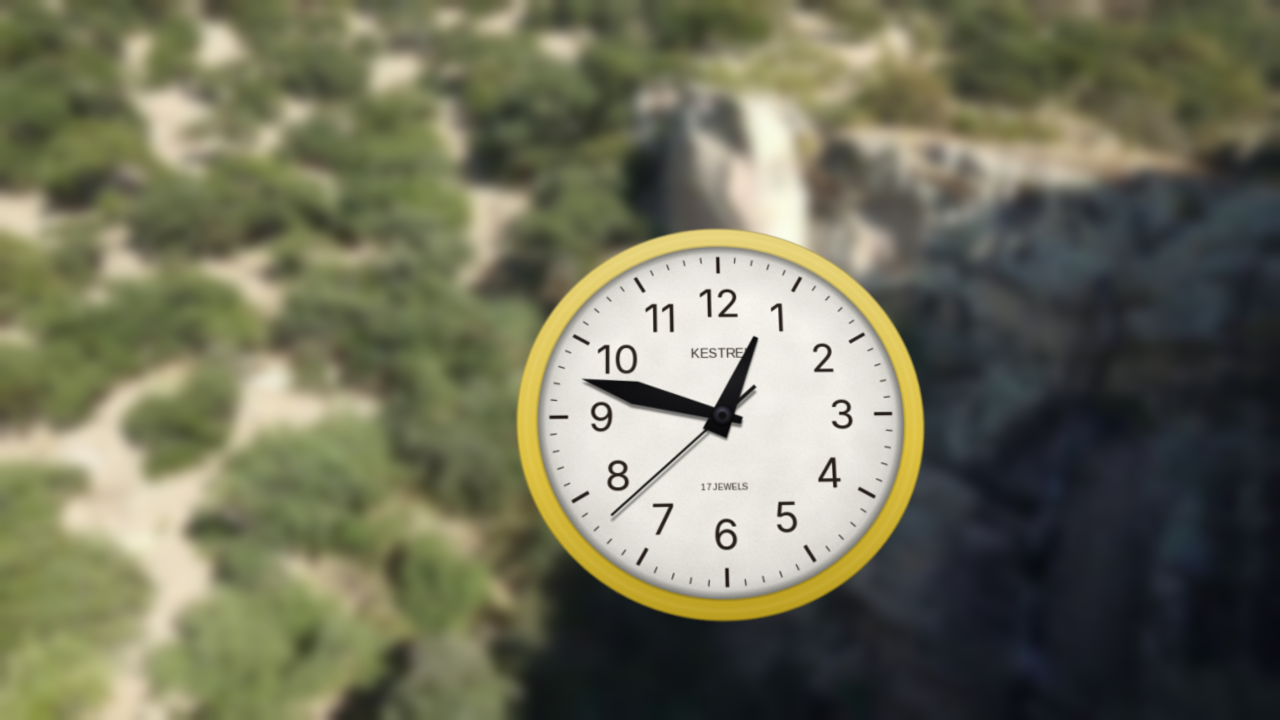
12:47:38
